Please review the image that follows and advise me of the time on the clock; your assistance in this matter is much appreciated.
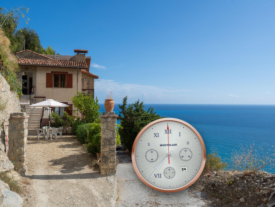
7:37
